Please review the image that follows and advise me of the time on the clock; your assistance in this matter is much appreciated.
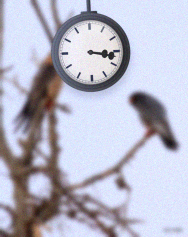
3:17
